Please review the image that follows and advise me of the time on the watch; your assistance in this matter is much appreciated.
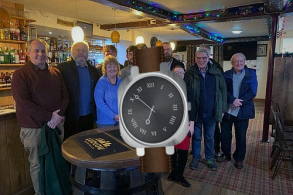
6:52
